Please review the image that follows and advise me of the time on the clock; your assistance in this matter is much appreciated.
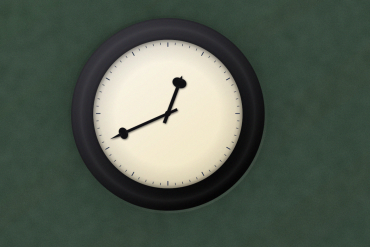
12:41
